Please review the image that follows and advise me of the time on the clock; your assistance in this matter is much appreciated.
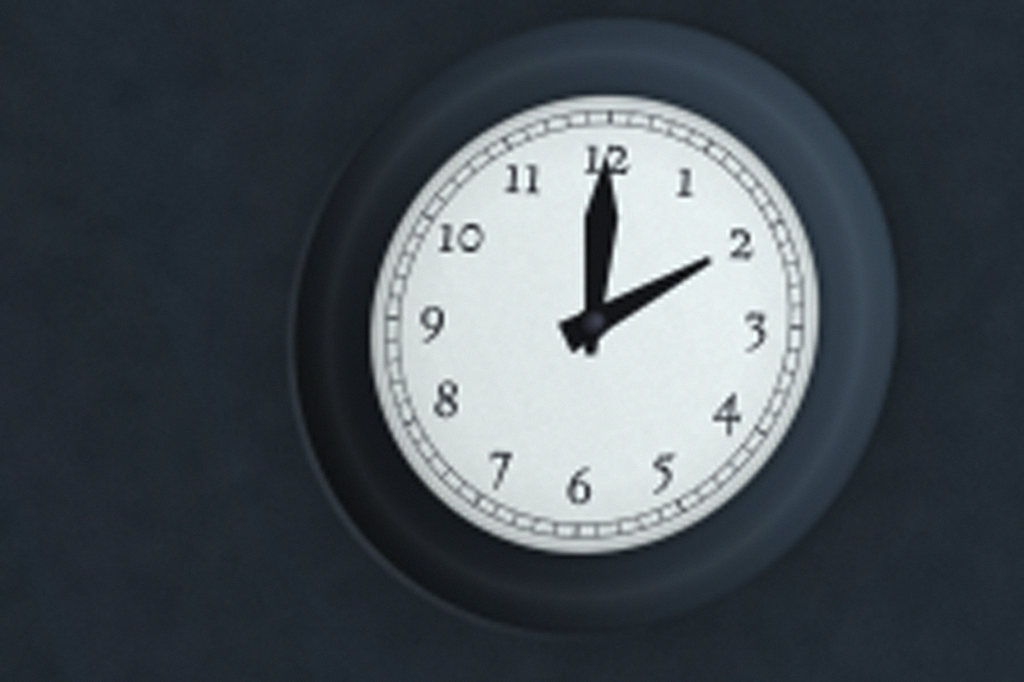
2:00
